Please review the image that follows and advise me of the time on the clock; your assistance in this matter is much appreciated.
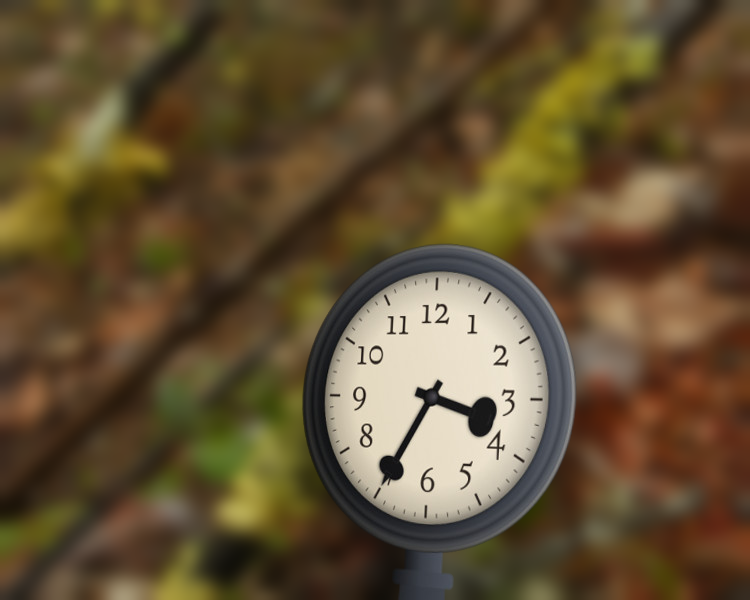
3:35
